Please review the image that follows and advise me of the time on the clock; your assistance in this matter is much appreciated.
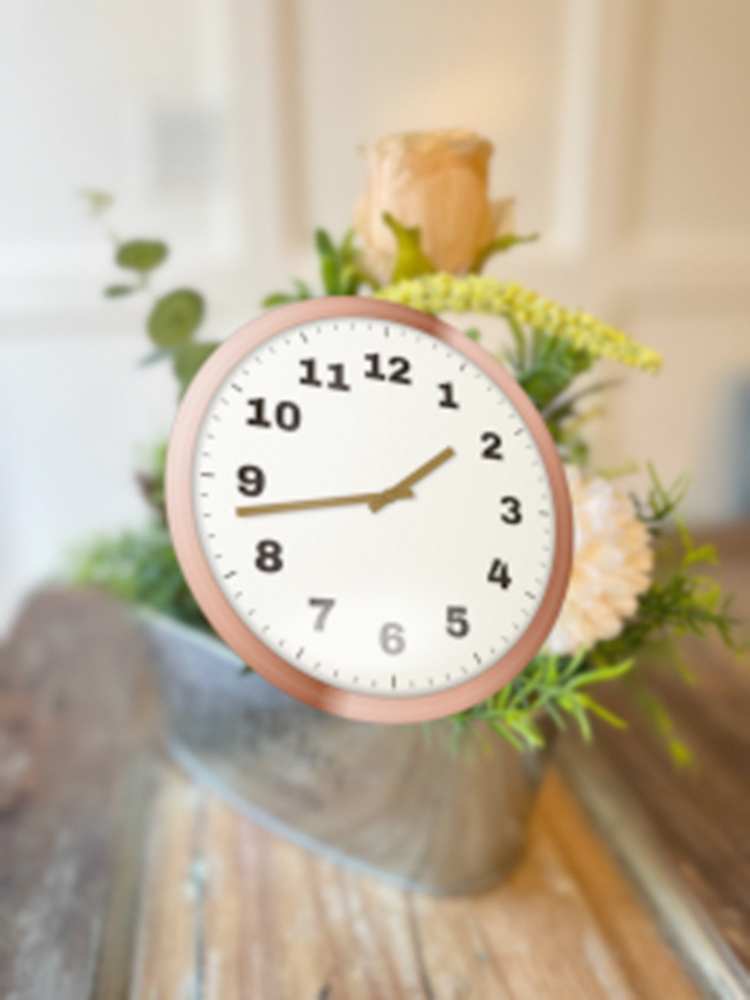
1:43
